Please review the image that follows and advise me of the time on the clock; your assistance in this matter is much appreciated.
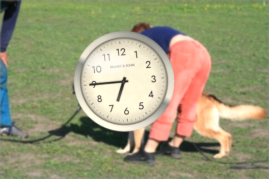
6:45
